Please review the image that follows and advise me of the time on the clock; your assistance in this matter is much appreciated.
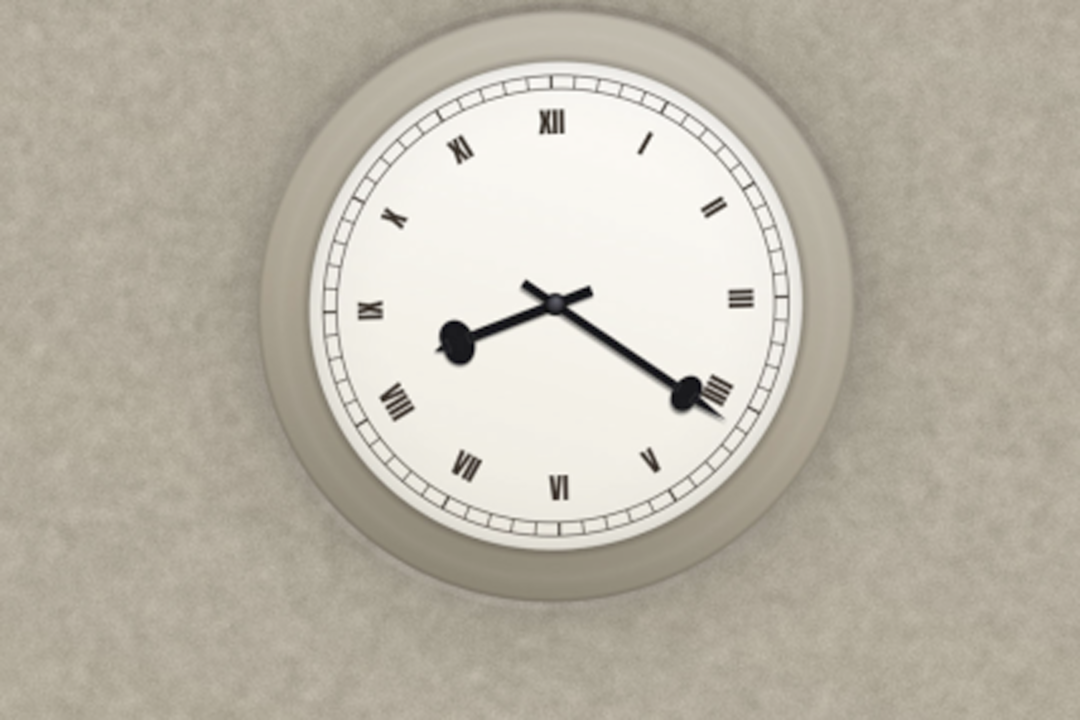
8:21
